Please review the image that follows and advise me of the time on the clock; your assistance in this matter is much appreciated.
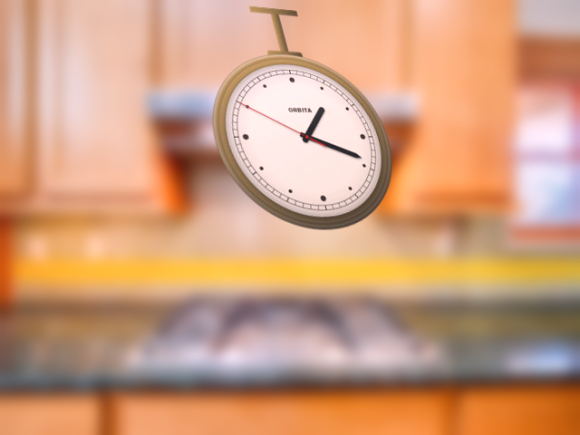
1:18:50
